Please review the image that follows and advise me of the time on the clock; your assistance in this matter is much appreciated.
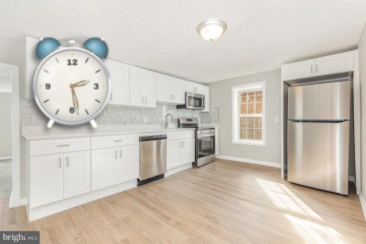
2:28
